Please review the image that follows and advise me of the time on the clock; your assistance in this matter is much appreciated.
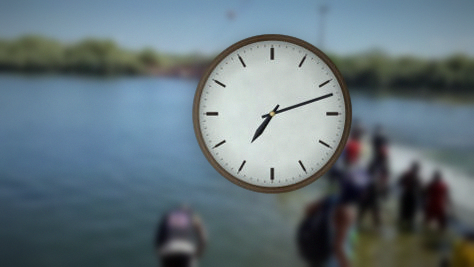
7:12
